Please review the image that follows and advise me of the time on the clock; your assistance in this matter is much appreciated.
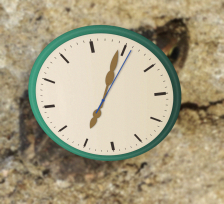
7:04:06
